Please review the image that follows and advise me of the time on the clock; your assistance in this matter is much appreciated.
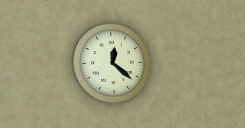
12:22
